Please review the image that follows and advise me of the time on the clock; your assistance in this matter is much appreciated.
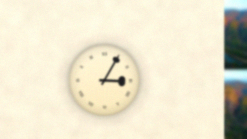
3:05
